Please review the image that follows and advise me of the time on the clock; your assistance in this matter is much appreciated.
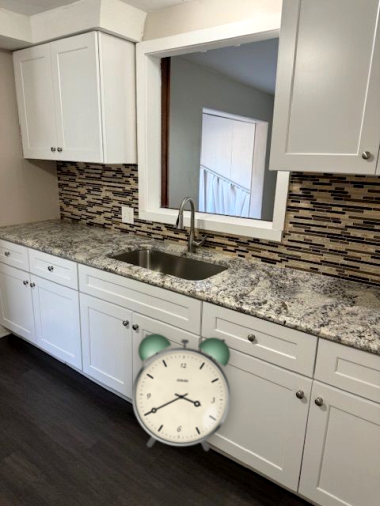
3:40
